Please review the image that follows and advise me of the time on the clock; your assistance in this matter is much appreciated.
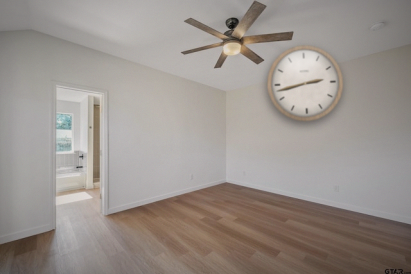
2:43
